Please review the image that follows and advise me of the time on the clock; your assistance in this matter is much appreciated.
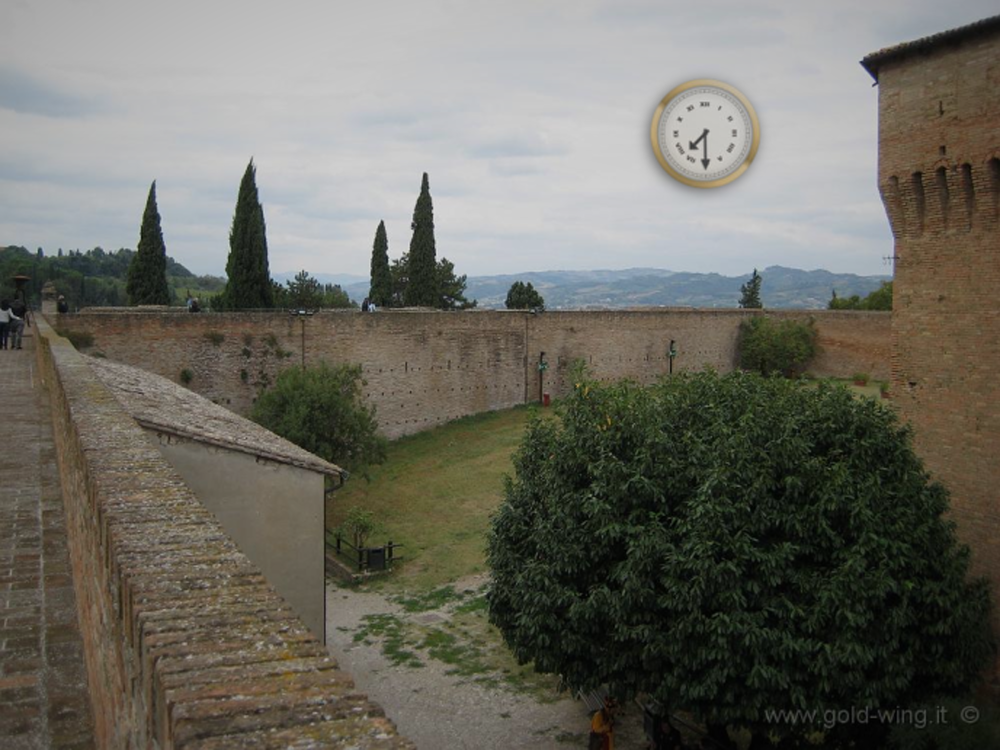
7:30
